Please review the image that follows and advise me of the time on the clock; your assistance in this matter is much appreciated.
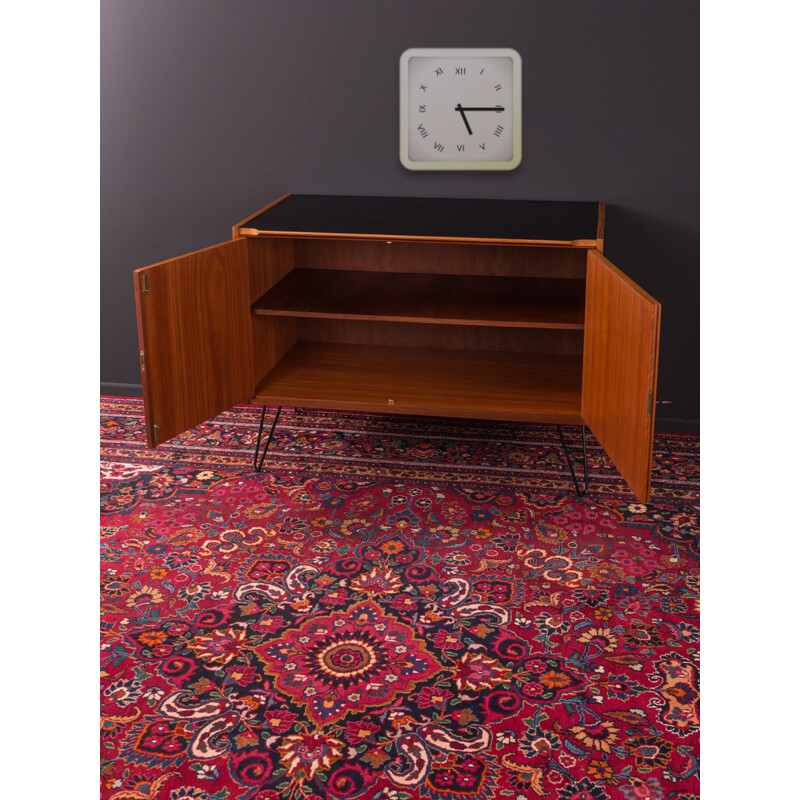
5:15
